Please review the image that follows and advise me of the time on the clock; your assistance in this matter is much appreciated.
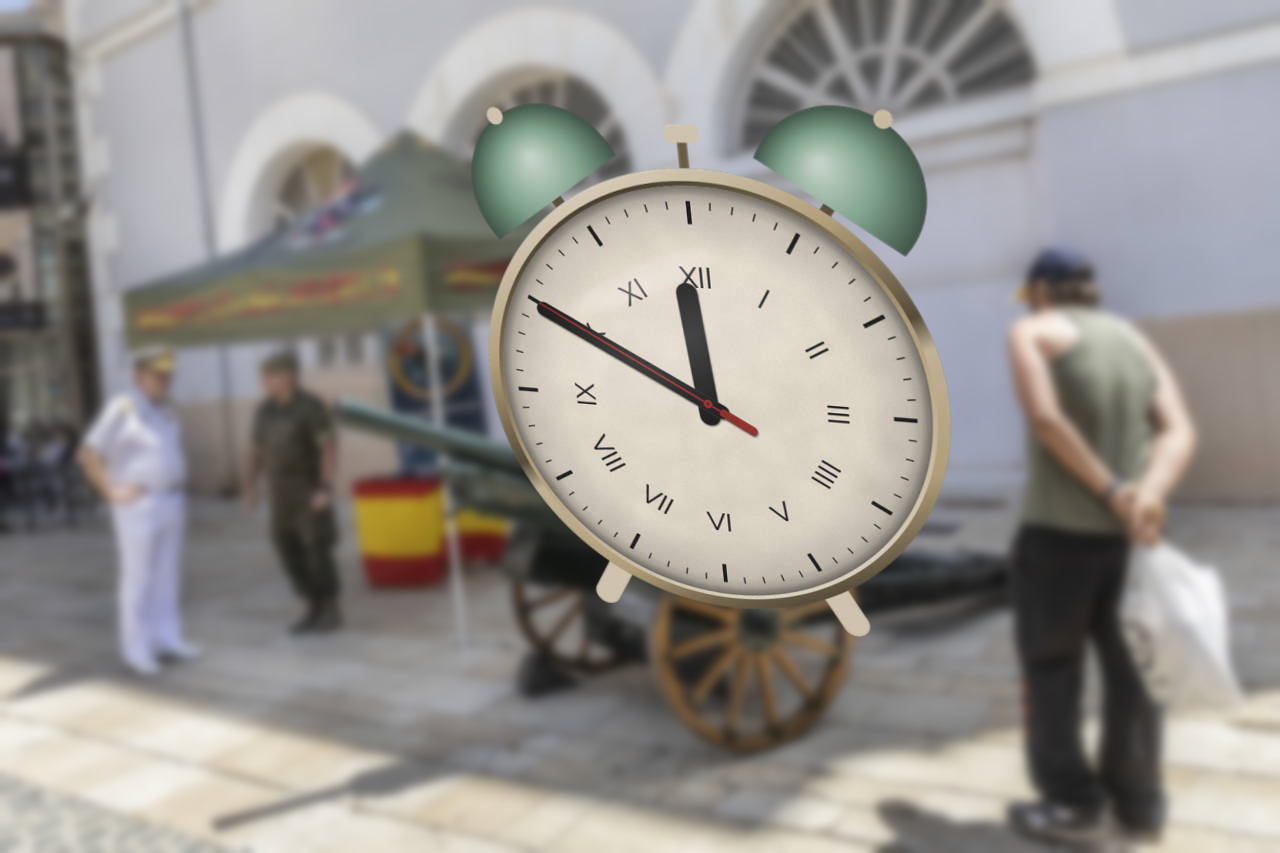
11:49:50
